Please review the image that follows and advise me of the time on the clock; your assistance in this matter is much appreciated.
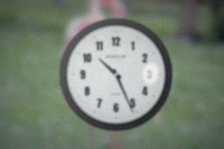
10:26
